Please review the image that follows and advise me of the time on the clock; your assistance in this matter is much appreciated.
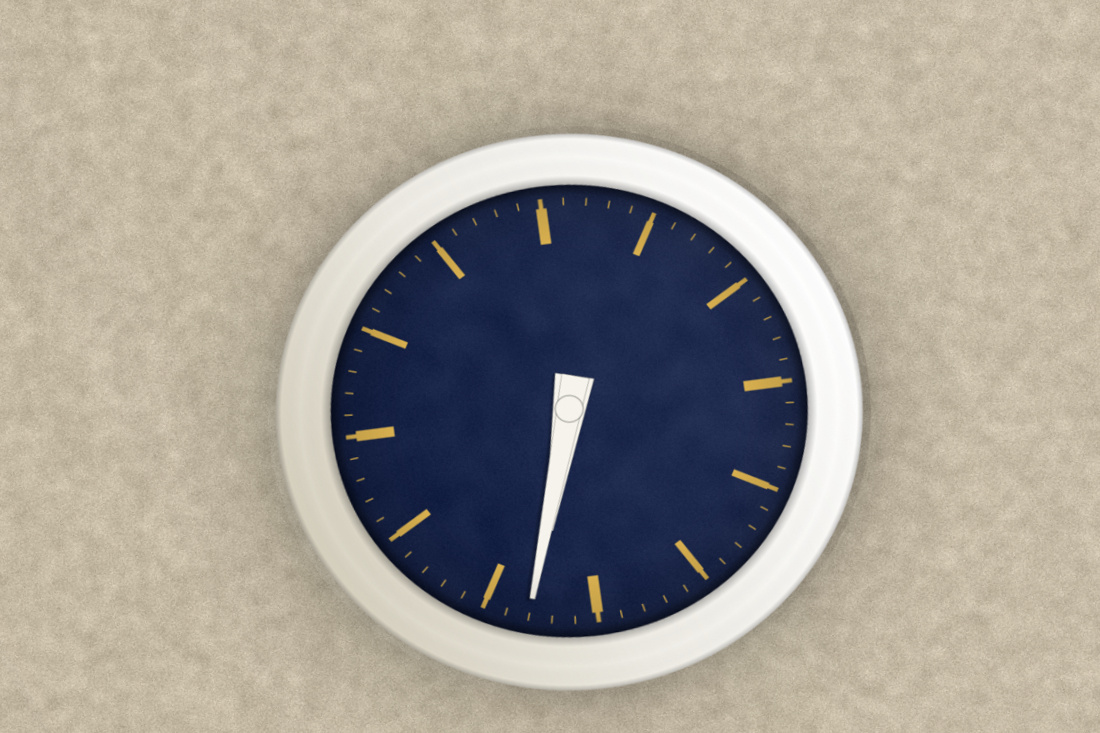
6:33
